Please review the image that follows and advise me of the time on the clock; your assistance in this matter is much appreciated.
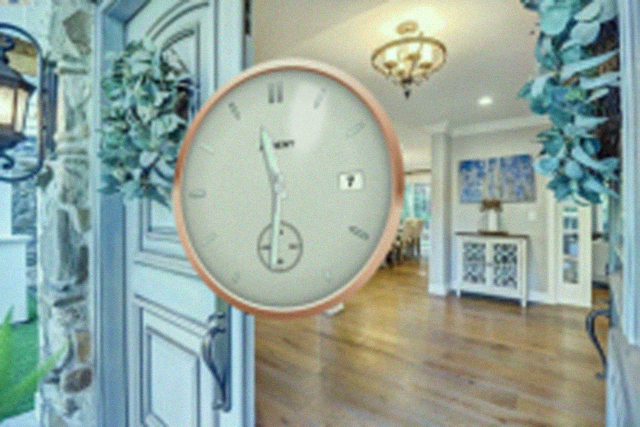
11:31
